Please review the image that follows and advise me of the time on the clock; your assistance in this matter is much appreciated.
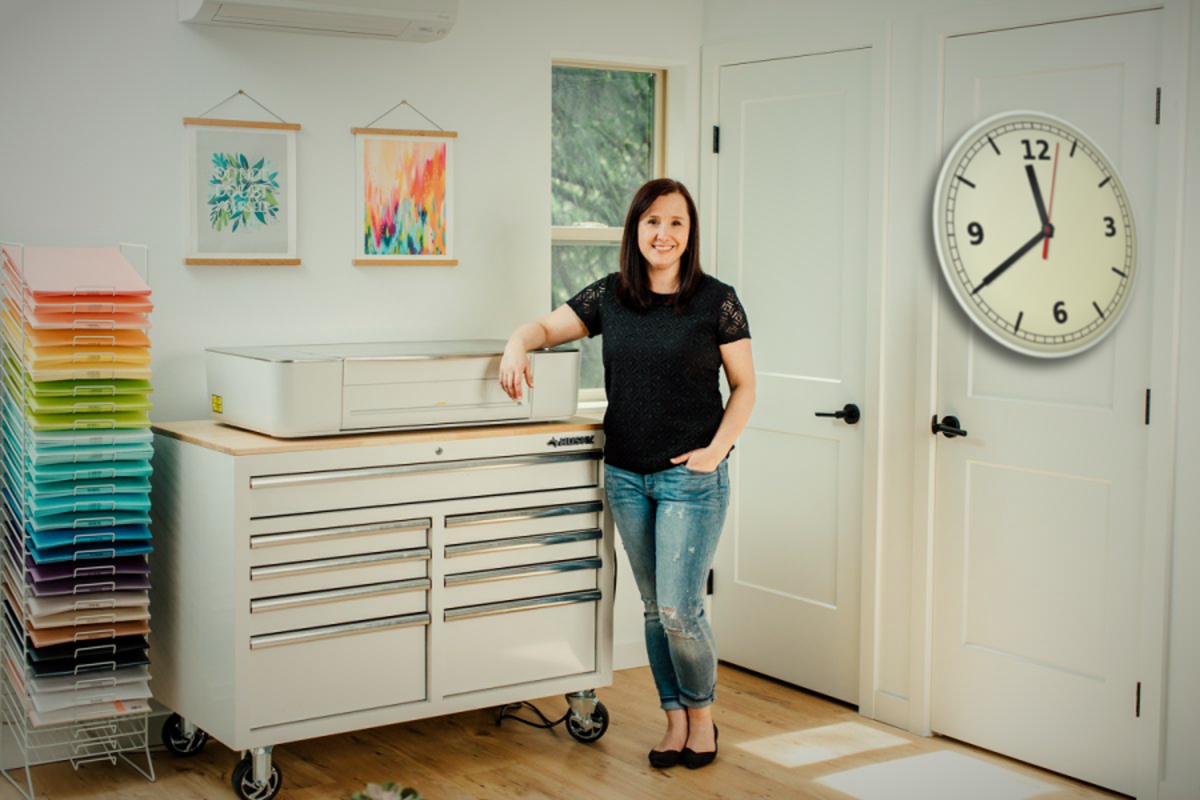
11:40:03
